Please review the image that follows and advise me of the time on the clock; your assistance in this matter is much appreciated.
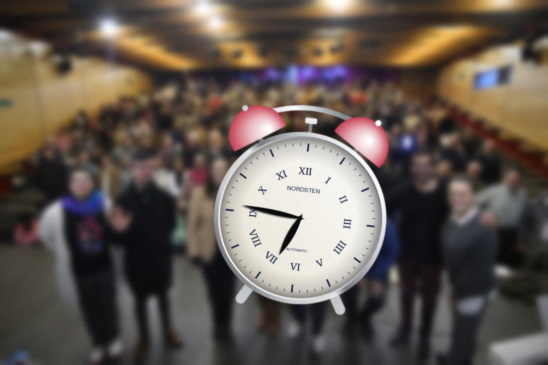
6:46
